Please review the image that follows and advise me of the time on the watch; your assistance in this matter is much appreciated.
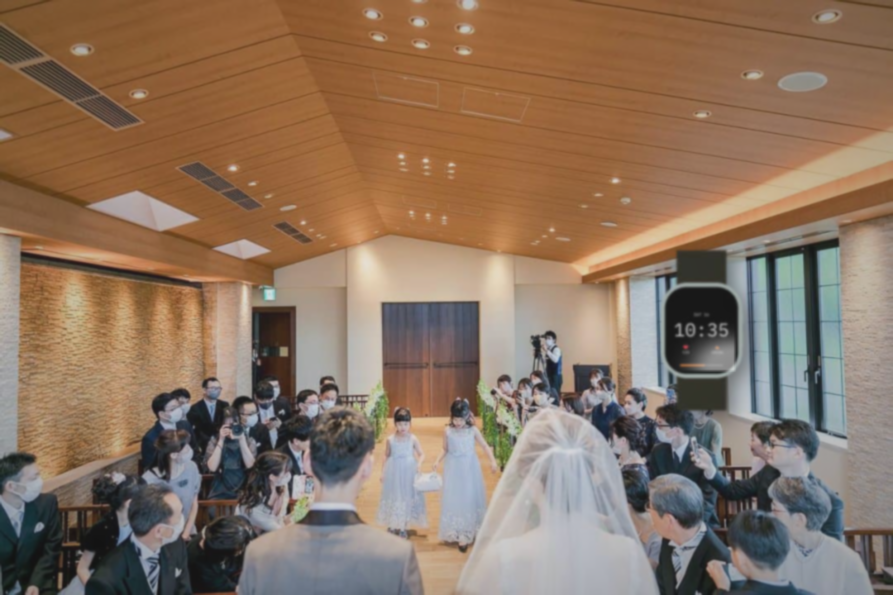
10:35
